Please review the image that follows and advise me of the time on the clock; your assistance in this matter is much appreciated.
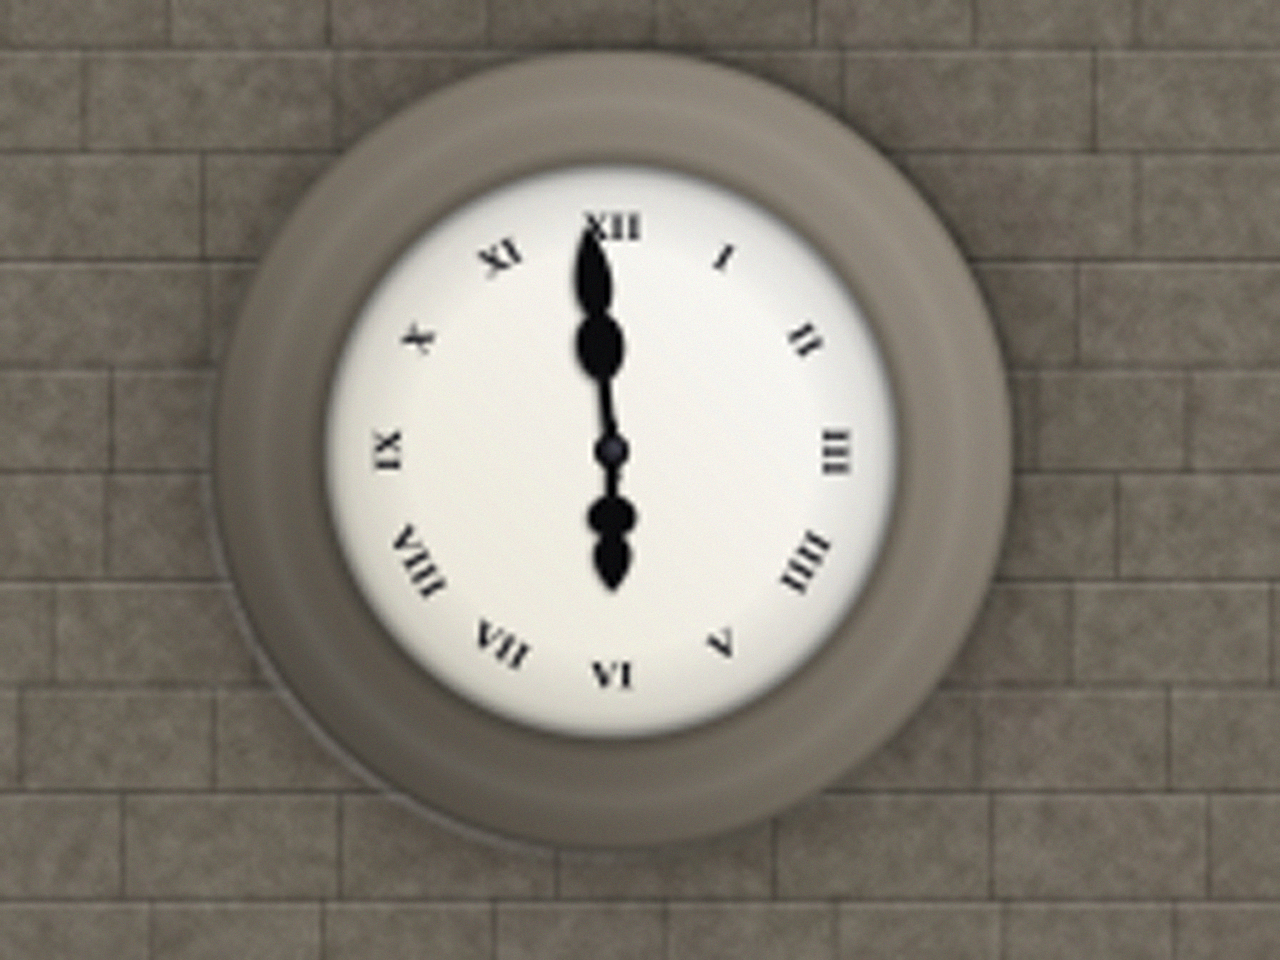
5:59
